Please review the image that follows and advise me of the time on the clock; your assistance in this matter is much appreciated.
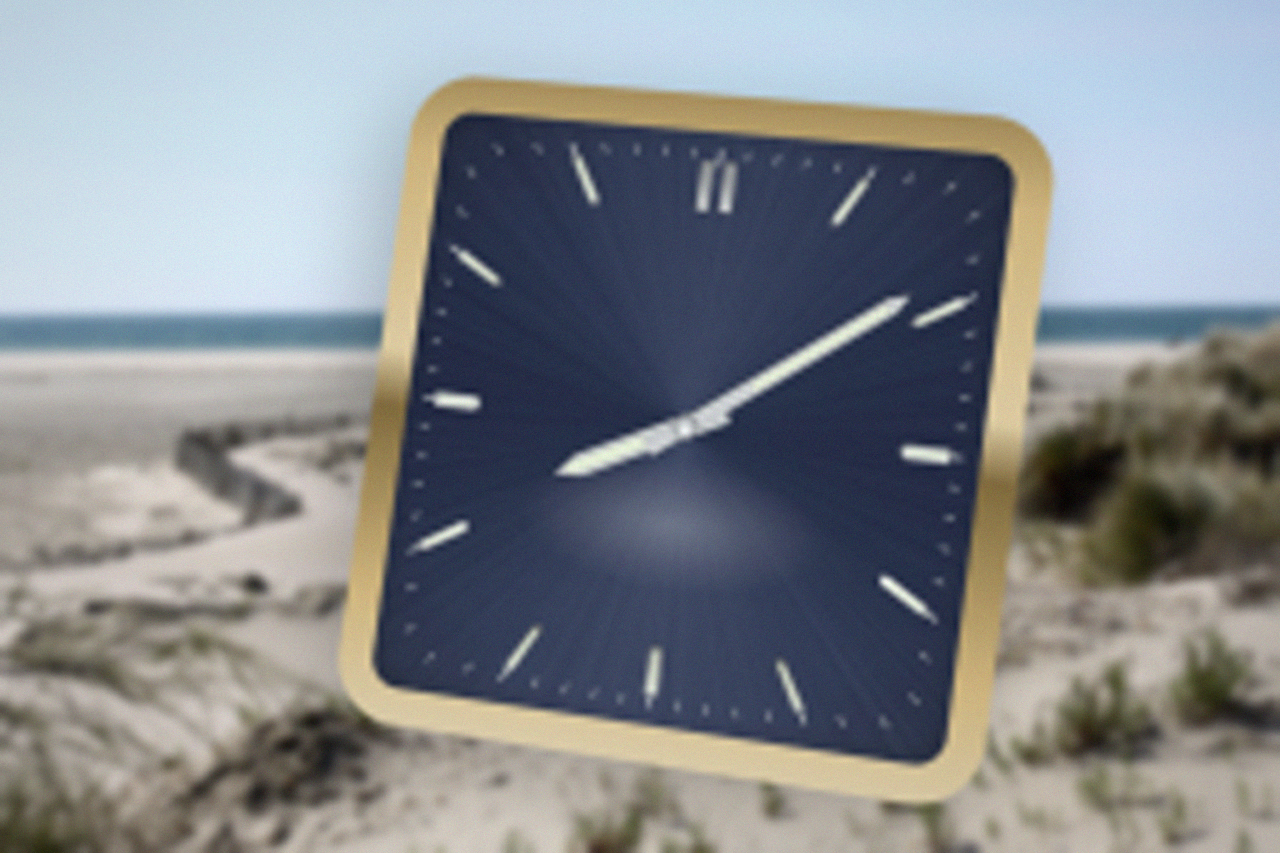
8:09
